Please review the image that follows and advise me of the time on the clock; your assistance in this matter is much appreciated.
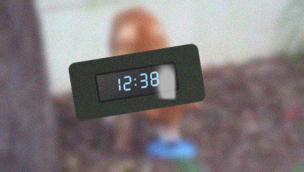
12:38
